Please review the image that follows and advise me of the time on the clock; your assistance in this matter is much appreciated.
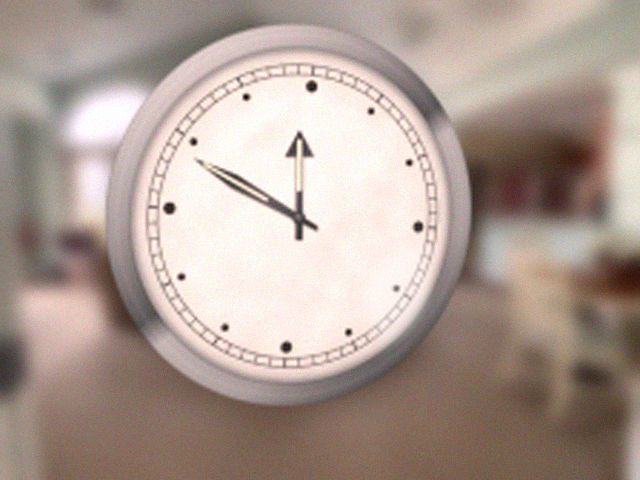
11:49
